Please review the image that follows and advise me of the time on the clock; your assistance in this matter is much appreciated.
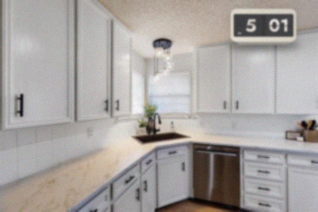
5:01
